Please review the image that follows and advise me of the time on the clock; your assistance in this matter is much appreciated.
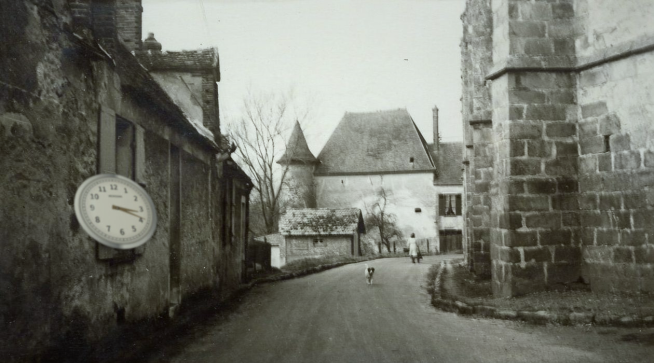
3:19
